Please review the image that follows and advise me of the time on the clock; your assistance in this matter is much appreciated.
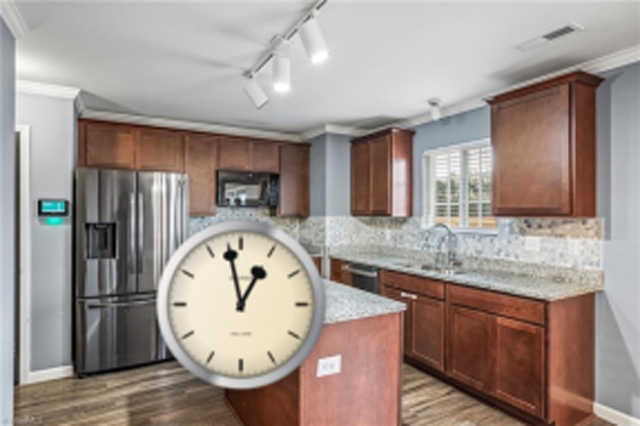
12:58
